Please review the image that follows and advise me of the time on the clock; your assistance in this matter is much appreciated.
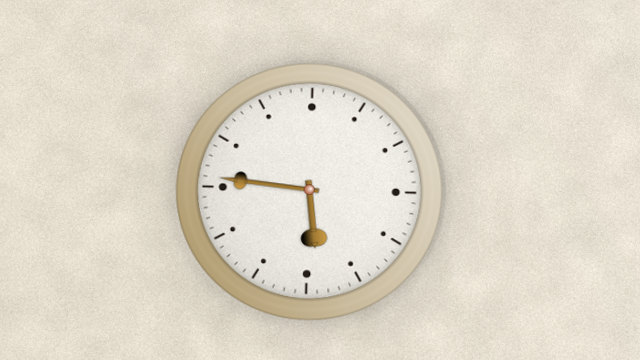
5:46
